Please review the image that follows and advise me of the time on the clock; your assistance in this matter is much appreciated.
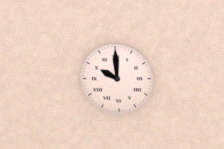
10:00
